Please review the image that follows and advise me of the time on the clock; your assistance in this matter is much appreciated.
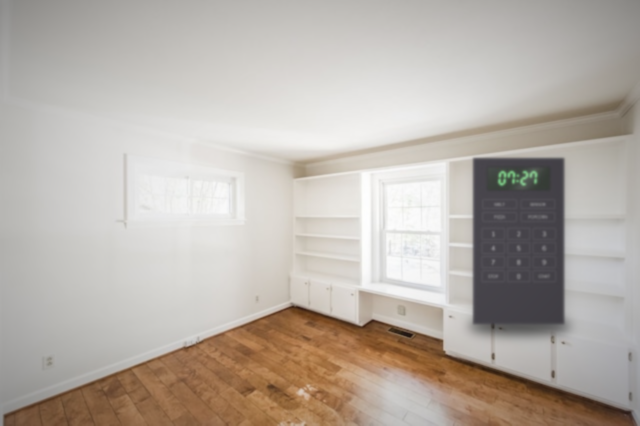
7:27
